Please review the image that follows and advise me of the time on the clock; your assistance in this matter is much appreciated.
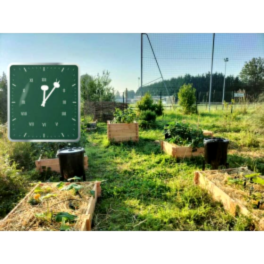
12:06
